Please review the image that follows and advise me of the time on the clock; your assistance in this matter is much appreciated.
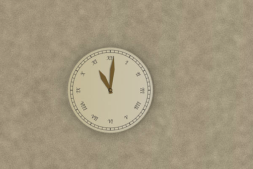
11:01
